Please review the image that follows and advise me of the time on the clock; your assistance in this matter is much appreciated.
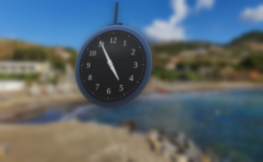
4:55
